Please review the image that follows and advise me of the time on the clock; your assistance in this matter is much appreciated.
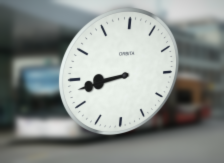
8:43
